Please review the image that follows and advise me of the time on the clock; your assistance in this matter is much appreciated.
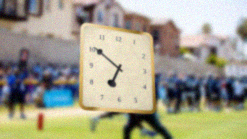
6:51
